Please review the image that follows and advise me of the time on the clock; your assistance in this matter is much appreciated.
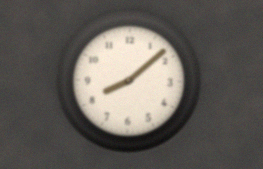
8:08
